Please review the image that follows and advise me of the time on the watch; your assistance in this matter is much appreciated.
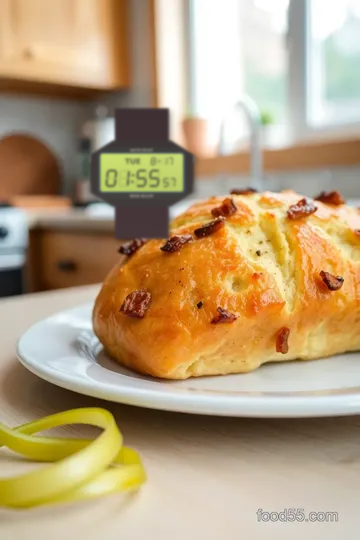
1:55
